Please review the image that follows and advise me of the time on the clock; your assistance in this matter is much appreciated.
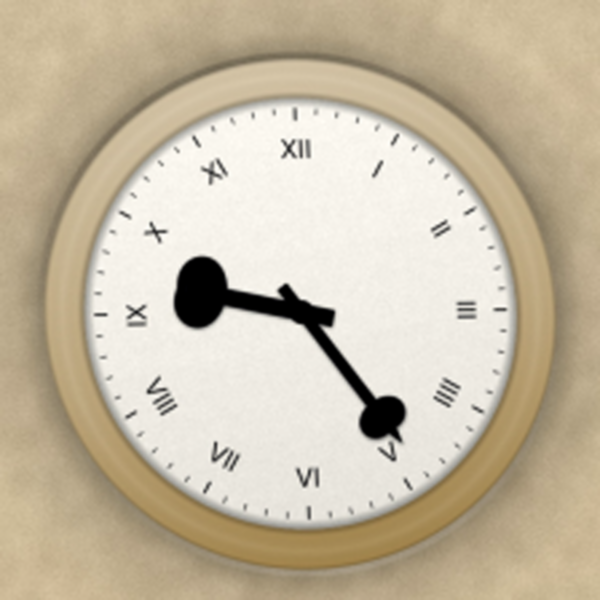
9:24
